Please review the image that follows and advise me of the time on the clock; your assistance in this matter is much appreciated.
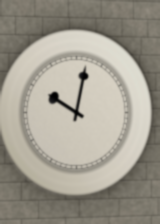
10:02
